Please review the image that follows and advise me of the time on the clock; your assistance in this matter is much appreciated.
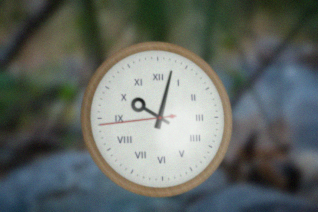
10:02:44
